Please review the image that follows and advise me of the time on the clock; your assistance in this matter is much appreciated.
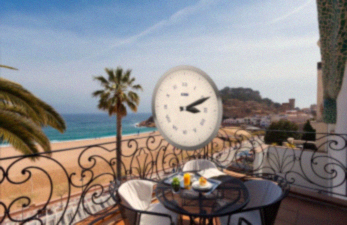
3:11
